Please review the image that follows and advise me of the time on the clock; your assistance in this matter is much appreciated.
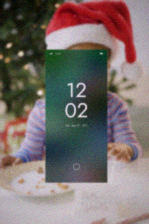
12:02
